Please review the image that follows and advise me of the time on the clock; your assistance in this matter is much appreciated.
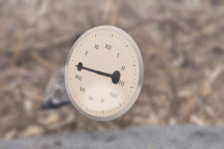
2:44
